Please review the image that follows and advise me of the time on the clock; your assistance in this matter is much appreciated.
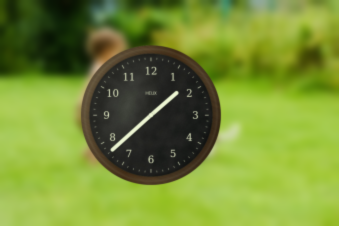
1:38
